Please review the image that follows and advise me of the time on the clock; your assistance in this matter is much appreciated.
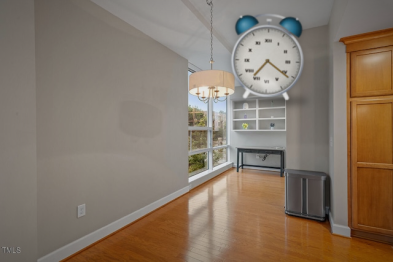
7:21
